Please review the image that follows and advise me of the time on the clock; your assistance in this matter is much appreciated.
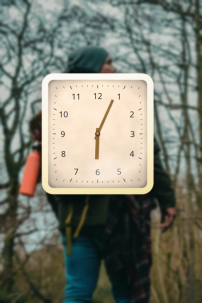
6:04
